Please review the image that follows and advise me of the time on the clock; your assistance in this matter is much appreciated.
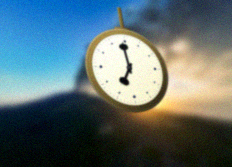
6:59
